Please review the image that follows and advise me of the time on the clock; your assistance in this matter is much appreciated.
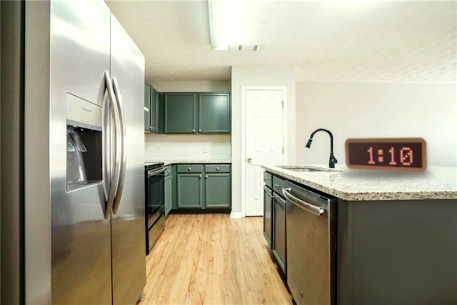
1:10
